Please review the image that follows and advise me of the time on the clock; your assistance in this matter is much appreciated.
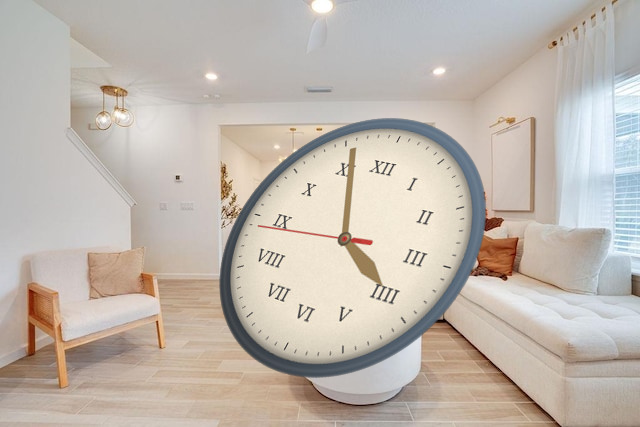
3:55:44
